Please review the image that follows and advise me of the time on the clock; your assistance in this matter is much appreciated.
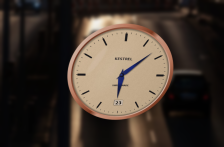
6:08
